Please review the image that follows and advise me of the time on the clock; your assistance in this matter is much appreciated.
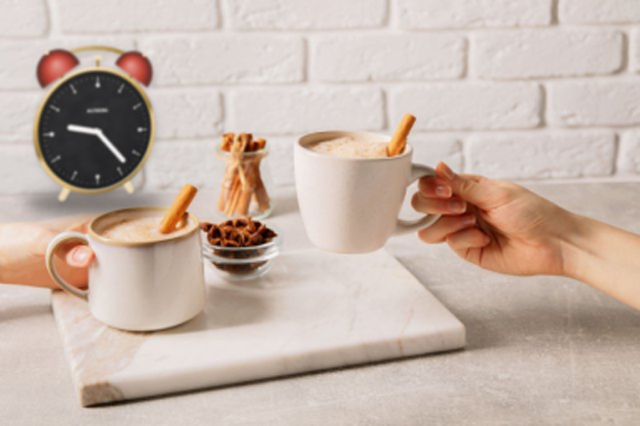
9:23
